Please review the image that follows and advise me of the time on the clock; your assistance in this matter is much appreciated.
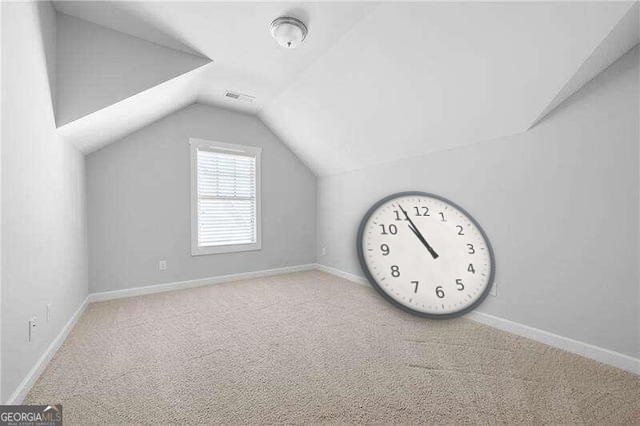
10:56
